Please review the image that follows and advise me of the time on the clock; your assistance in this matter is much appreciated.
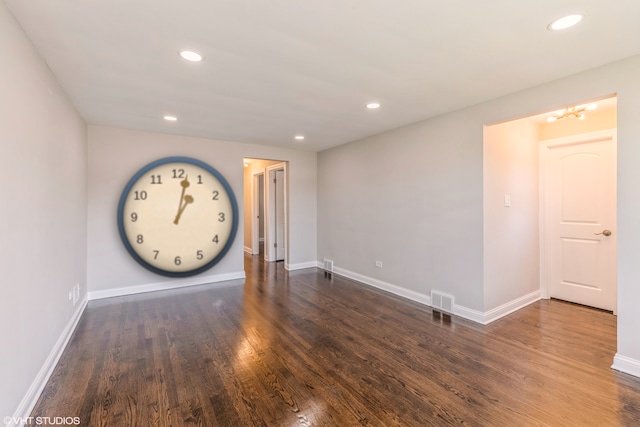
1:02
